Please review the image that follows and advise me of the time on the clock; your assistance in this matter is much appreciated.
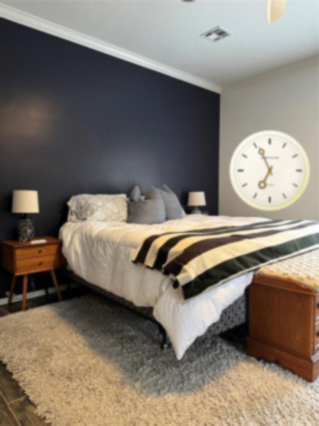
6:56
